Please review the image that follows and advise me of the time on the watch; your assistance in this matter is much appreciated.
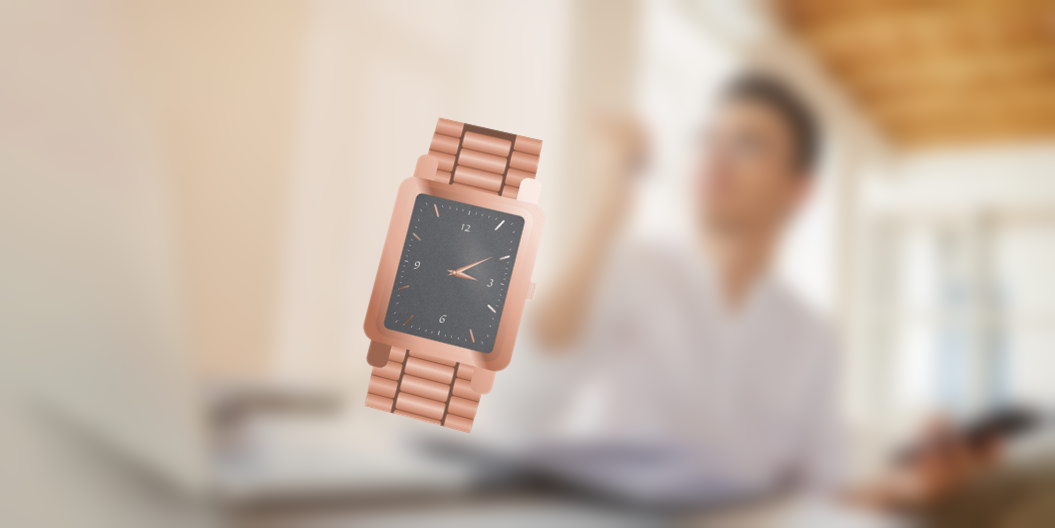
3:09
